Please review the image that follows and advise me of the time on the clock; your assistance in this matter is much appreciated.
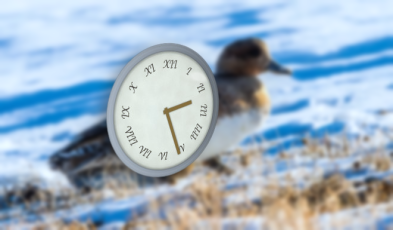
2:26
